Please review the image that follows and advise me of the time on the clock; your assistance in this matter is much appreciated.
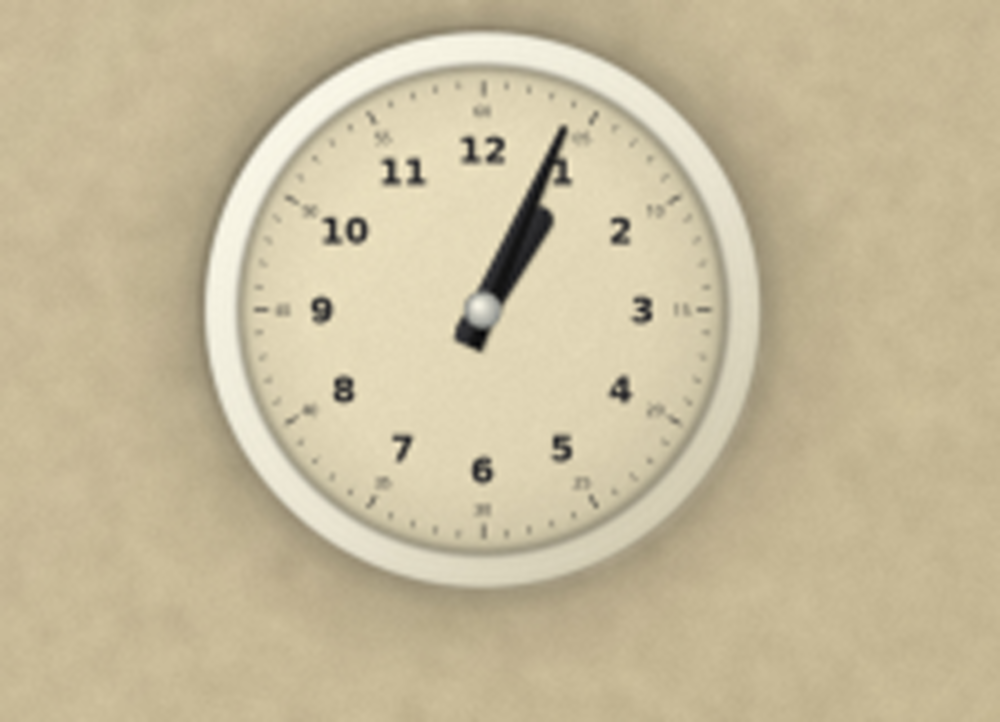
1:04
